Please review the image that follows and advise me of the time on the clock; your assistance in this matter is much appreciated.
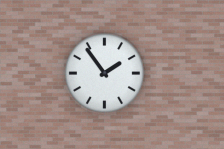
1:54
